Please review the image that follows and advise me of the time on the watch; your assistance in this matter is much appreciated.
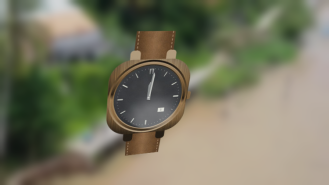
12:01
